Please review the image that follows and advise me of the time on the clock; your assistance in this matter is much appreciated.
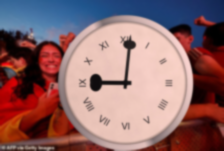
9:01
